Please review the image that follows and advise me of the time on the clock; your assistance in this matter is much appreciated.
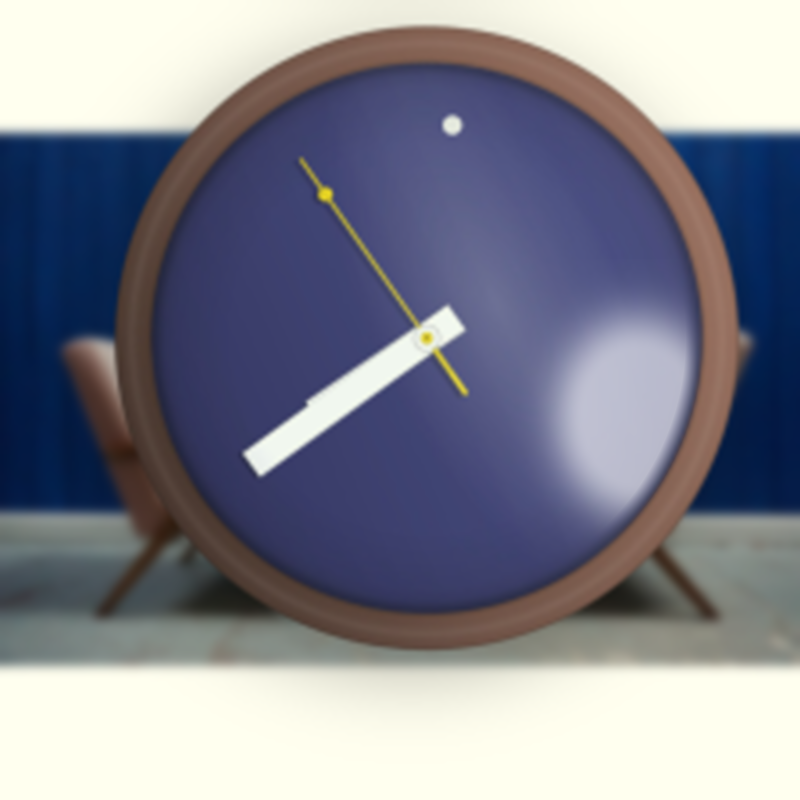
7:37:53
